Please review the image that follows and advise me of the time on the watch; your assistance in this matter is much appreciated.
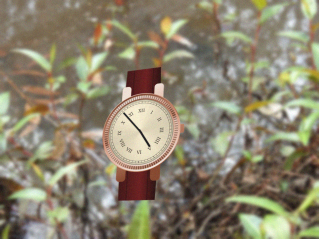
4:53
